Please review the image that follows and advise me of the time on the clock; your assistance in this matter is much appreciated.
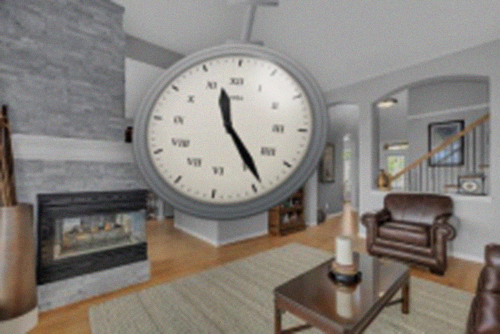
11:24
